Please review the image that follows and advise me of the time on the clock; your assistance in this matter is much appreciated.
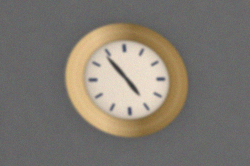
4:54
